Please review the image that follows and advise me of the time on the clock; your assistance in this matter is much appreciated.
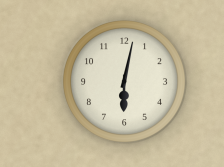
6:02
